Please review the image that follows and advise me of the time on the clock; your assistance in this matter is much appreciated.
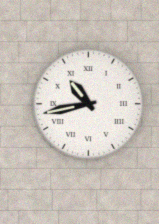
10:43
